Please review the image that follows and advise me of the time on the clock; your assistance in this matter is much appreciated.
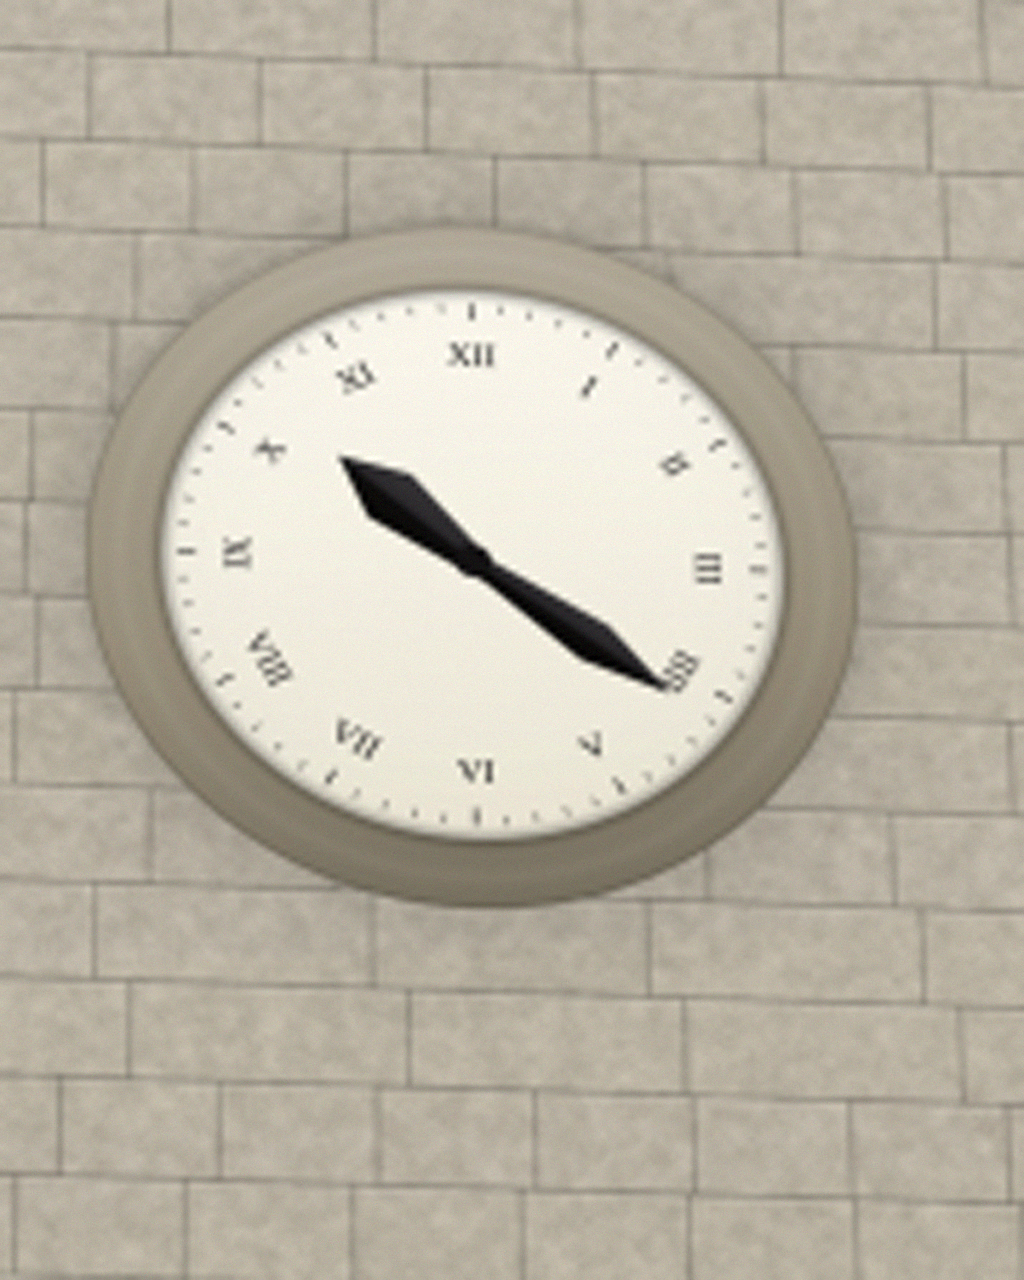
10:21
